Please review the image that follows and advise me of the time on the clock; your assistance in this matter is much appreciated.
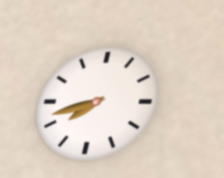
7:42
